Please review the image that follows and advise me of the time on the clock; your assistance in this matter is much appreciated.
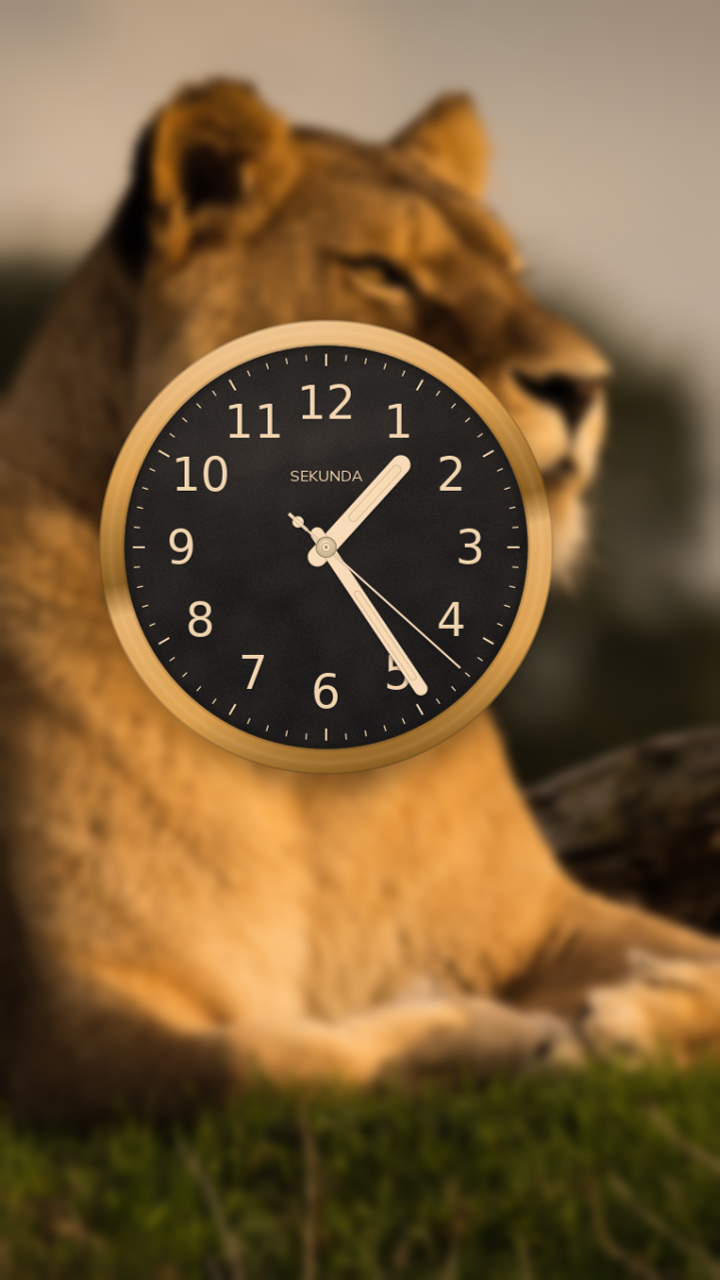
1:24:22
